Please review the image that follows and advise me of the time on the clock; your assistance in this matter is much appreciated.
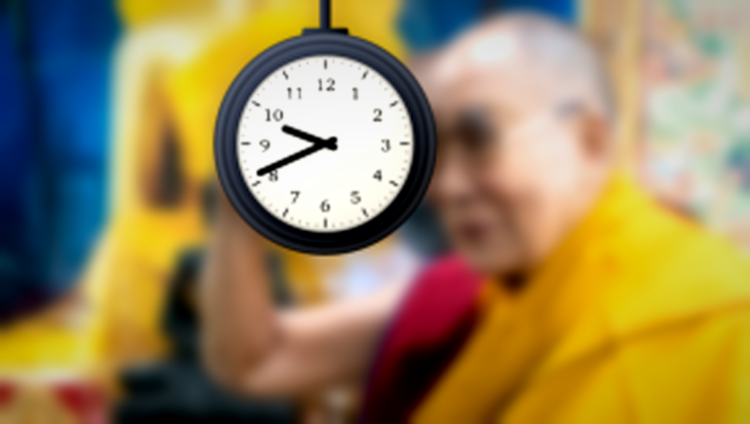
9:41
